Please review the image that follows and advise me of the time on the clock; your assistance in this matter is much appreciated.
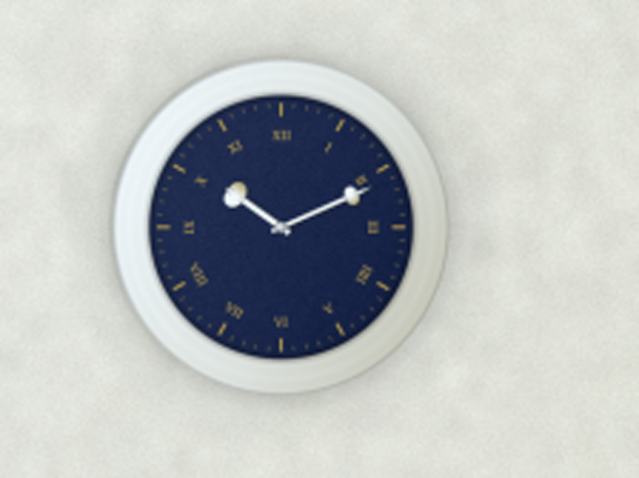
10:11
